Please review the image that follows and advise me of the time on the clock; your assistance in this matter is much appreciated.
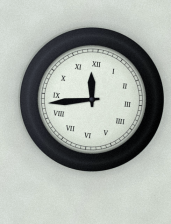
11:43
